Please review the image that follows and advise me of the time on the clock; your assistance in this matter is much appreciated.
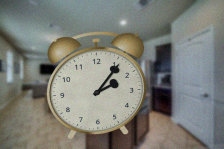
2:06
